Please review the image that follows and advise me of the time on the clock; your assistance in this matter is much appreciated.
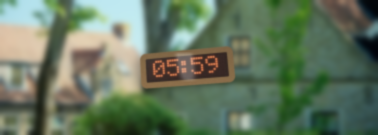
5:59
